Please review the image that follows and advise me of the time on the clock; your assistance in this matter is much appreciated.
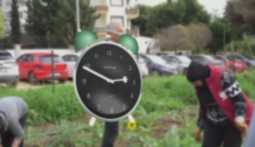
2:49
